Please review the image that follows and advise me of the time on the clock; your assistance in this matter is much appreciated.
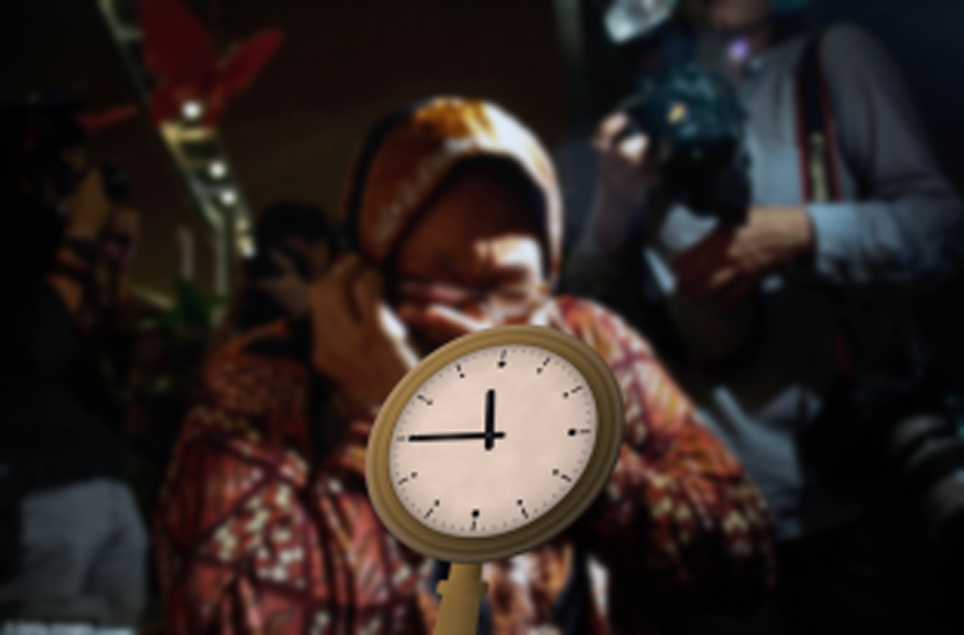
11:45
